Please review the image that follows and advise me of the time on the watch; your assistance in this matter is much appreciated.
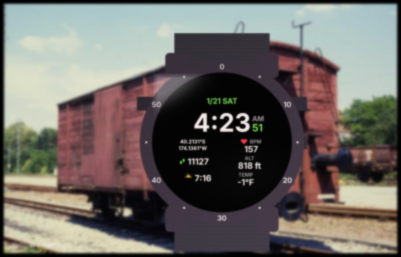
4:23:51
